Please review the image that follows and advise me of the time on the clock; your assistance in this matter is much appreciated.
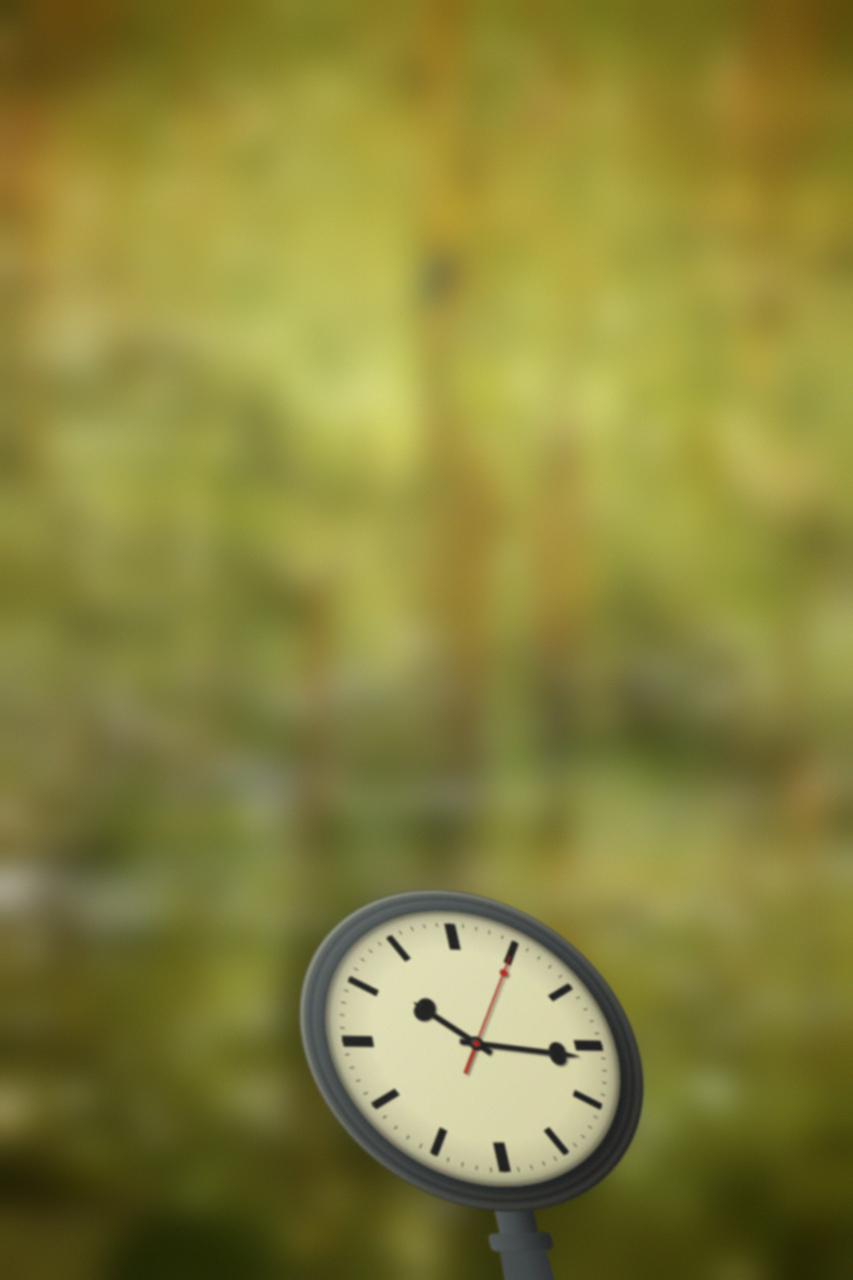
10:16:05
